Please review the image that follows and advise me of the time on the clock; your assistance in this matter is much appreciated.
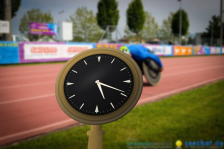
5:19
